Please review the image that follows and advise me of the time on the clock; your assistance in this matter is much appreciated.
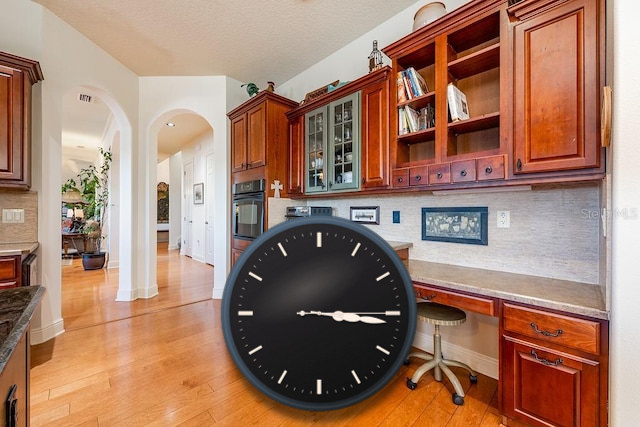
3:16:15
